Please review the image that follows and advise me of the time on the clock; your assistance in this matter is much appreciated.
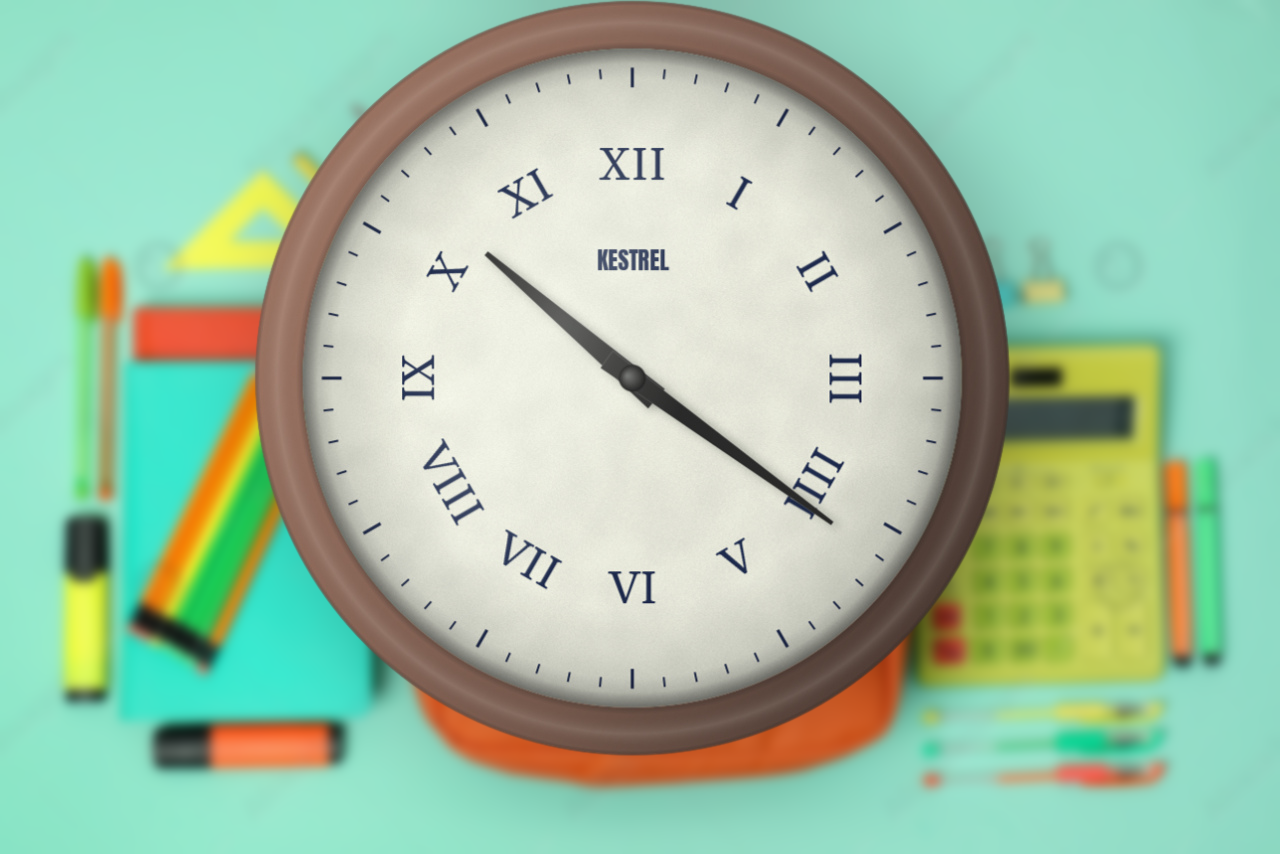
10:21
